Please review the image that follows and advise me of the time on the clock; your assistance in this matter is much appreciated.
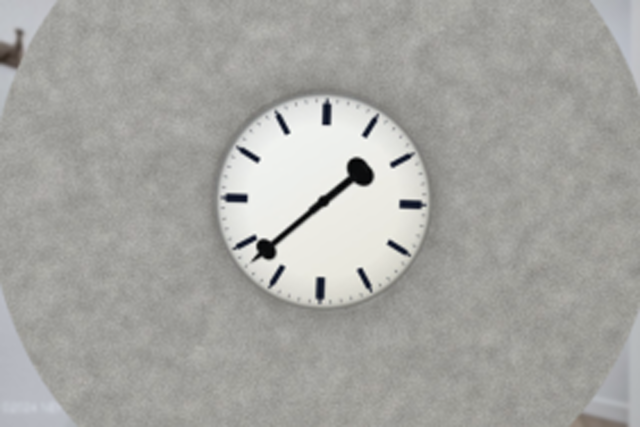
1:38
